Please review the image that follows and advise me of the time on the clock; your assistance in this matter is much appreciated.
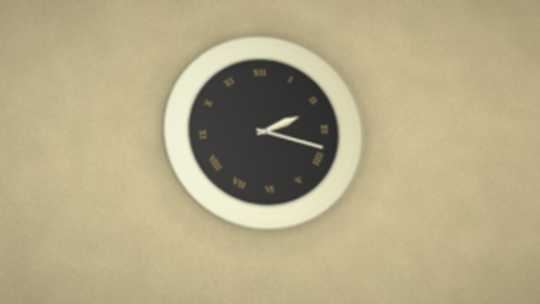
2:18
